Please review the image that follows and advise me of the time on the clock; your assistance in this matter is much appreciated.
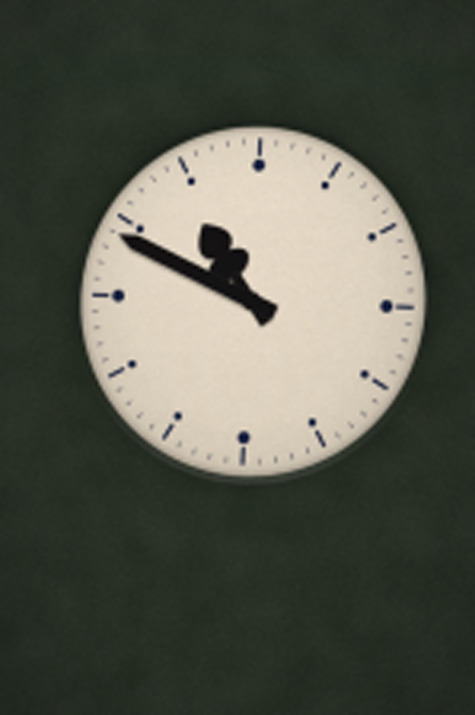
10:49
